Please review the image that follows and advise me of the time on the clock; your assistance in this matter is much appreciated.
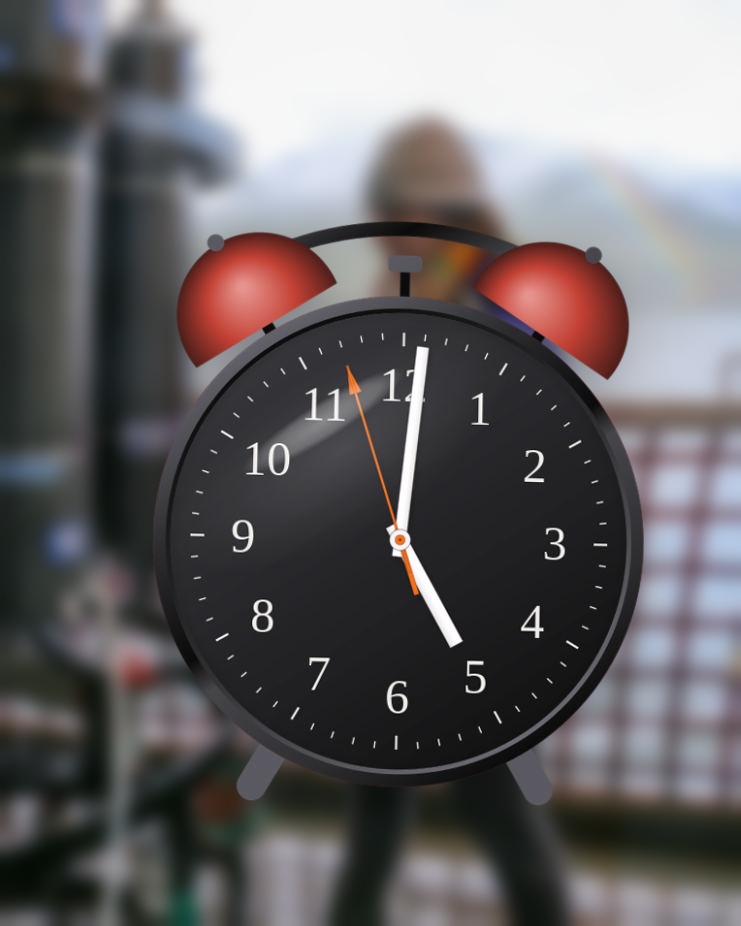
5:00:57
